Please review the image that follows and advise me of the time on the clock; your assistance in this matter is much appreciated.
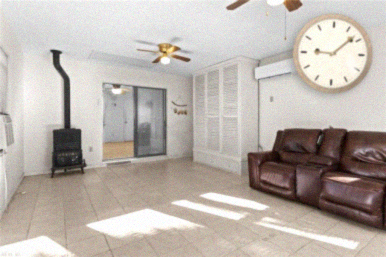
9:08
